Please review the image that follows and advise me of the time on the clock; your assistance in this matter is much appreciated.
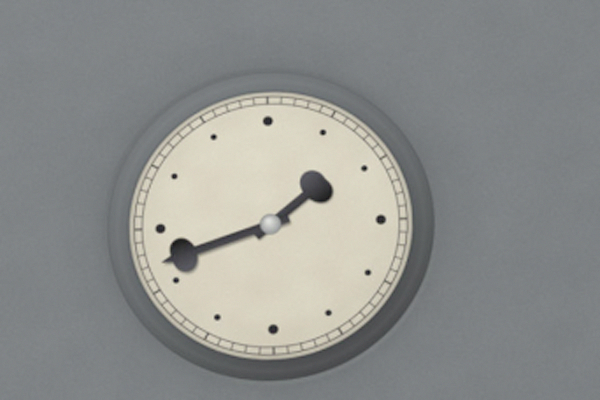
1:42
